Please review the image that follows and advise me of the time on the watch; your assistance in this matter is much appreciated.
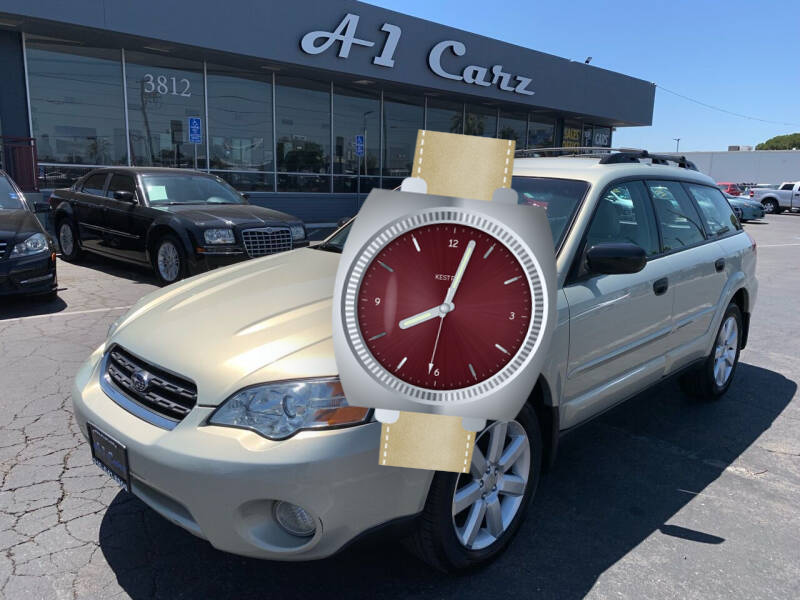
8:02:31
